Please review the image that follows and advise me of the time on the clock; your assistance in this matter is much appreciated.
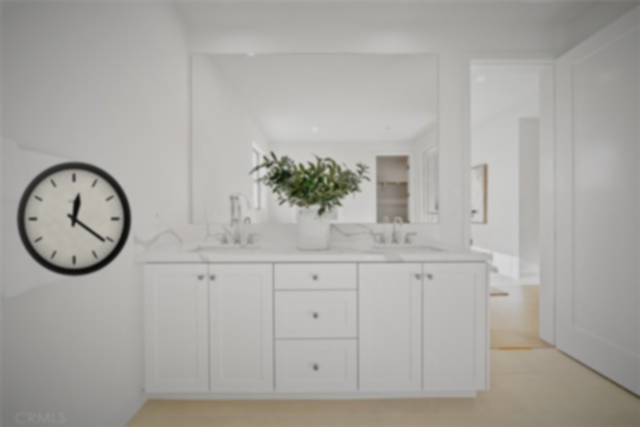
12:21
